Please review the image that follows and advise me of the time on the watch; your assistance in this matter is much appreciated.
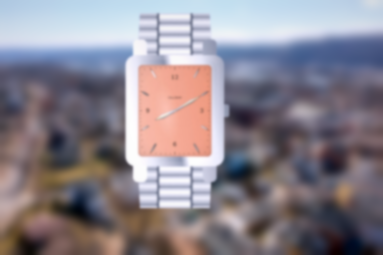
8:10
